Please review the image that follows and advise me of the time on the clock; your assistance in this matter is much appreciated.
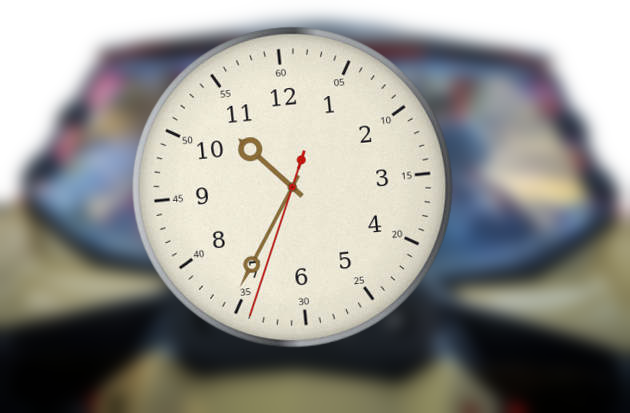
10:35:34
